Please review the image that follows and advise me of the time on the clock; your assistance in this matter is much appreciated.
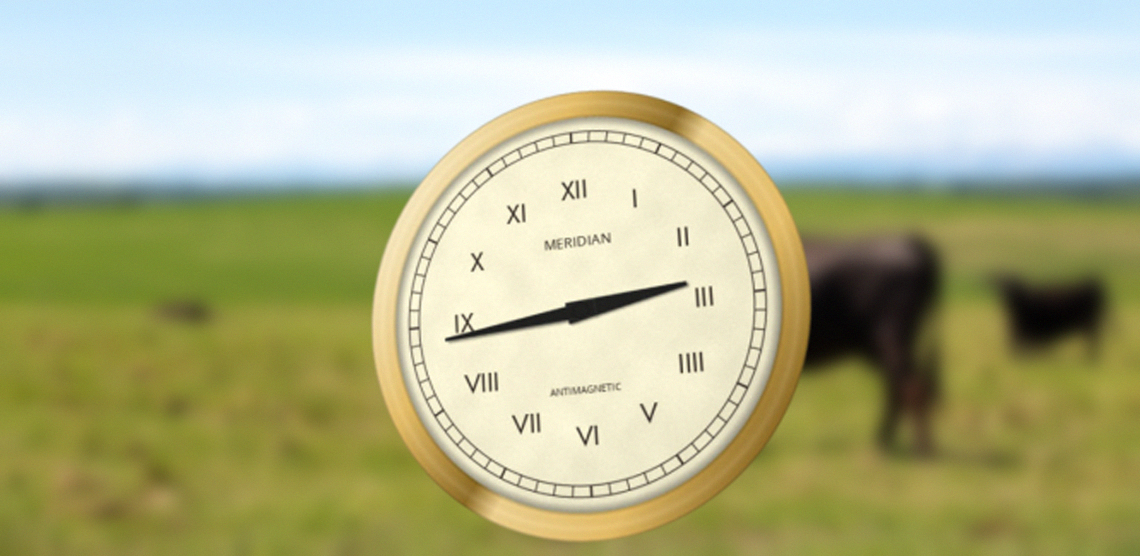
2:44
